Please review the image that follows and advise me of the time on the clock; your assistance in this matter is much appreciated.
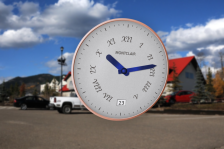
10:13
